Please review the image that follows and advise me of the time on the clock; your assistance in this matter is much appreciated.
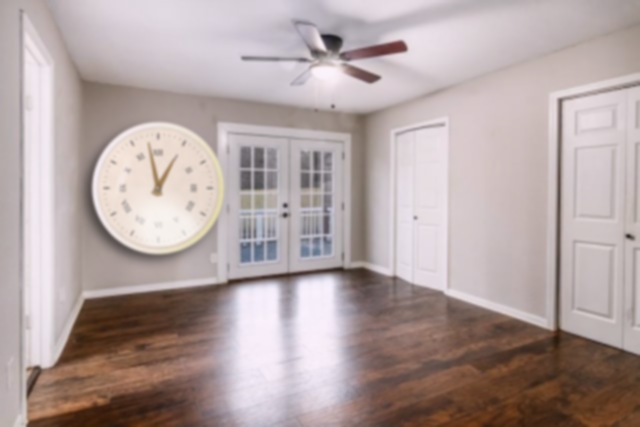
12:58
